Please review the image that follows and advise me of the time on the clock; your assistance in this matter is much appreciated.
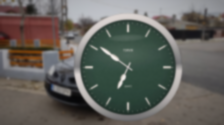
6:51
